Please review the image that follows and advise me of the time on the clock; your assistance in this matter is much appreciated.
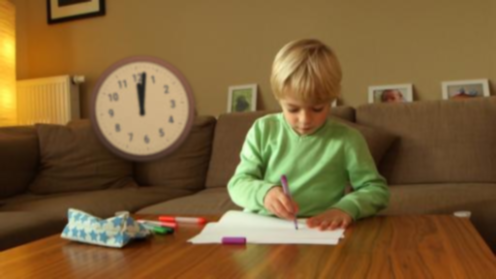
12:02
